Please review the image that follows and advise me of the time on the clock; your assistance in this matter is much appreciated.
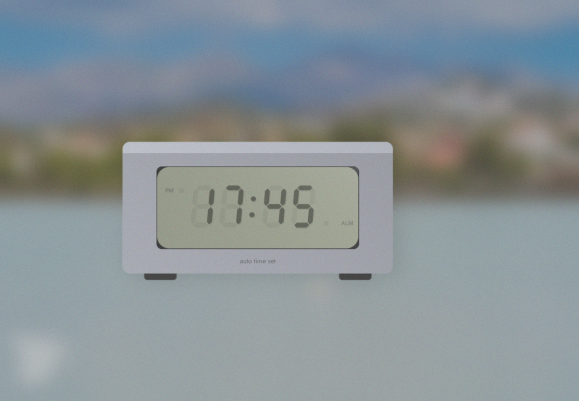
17:45
